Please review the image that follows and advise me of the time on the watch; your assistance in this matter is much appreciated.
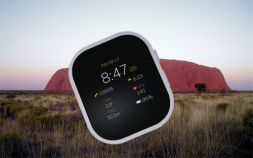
8:47
